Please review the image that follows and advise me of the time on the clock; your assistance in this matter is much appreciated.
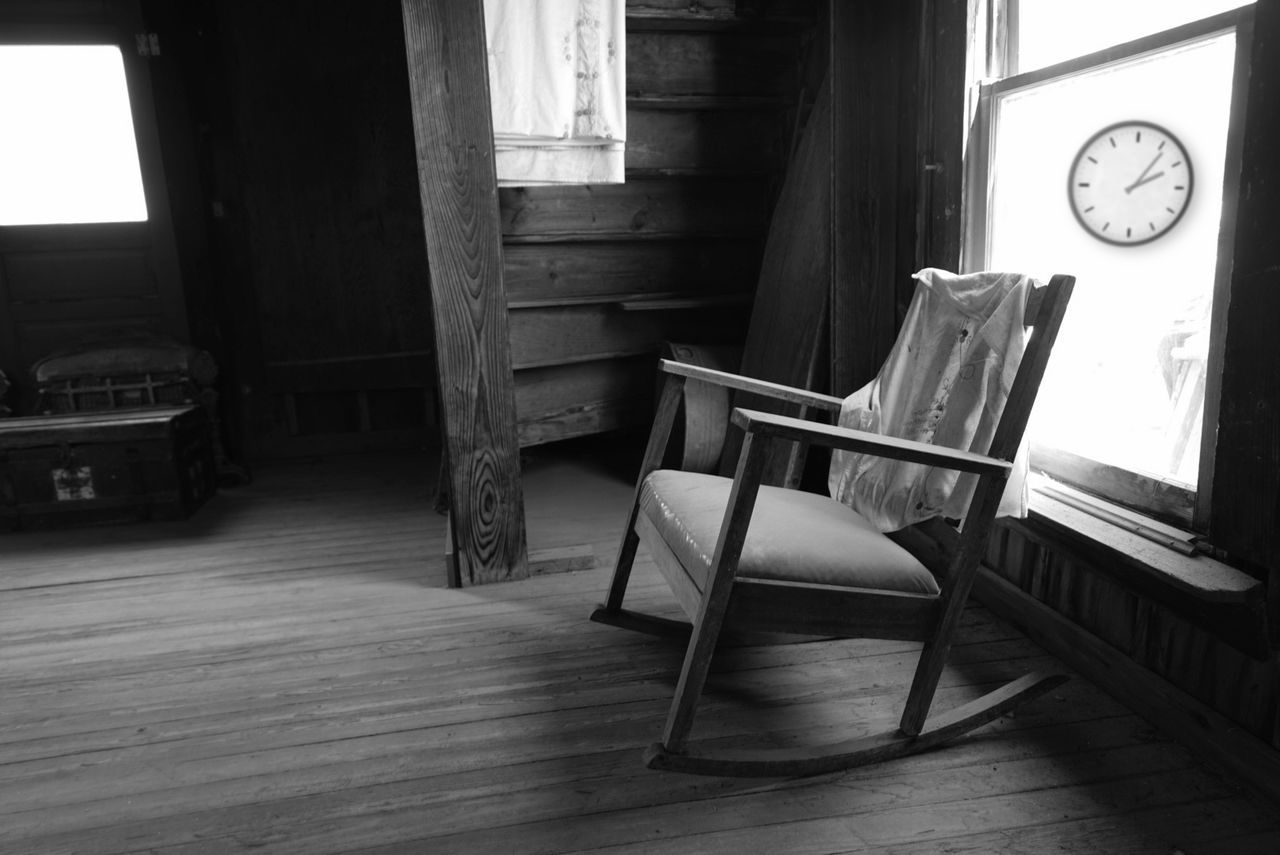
2:06
